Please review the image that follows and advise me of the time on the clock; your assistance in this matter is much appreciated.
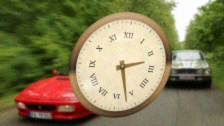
2:27
